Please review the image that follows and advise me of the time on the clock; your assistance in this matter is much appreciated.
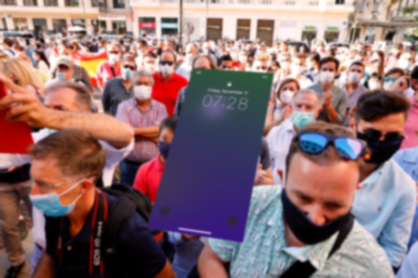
7:28
